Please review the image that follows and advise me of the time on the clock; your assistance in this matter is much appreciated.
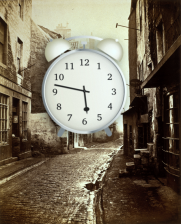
5:47
